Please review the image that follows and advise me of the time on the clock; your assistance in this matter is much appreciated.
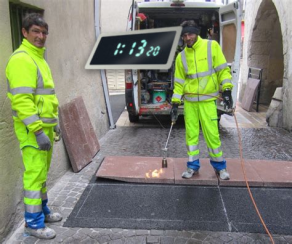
1:13:20
